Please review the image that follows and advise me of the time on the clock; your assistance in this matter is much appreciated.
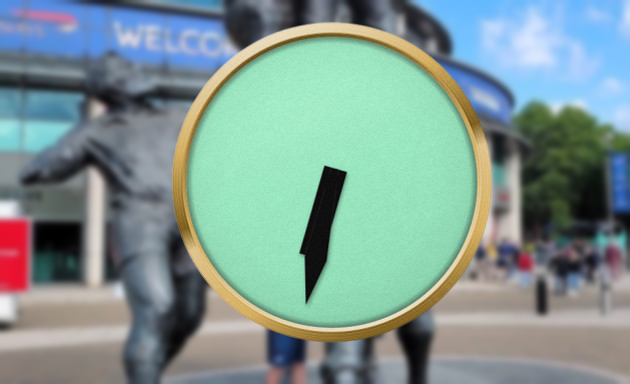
6:32
